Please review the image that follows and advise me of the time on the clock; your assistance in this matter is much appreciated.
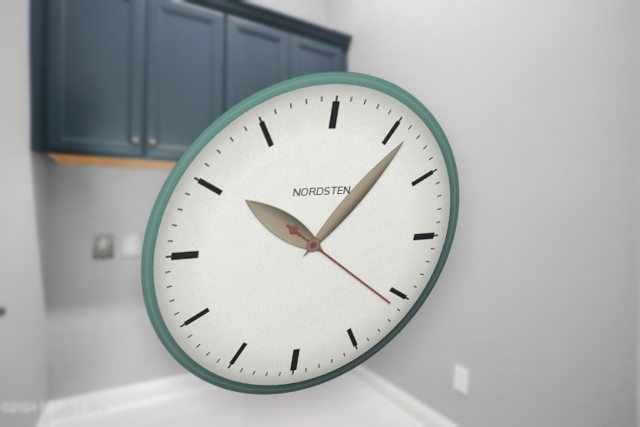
10:06:21
